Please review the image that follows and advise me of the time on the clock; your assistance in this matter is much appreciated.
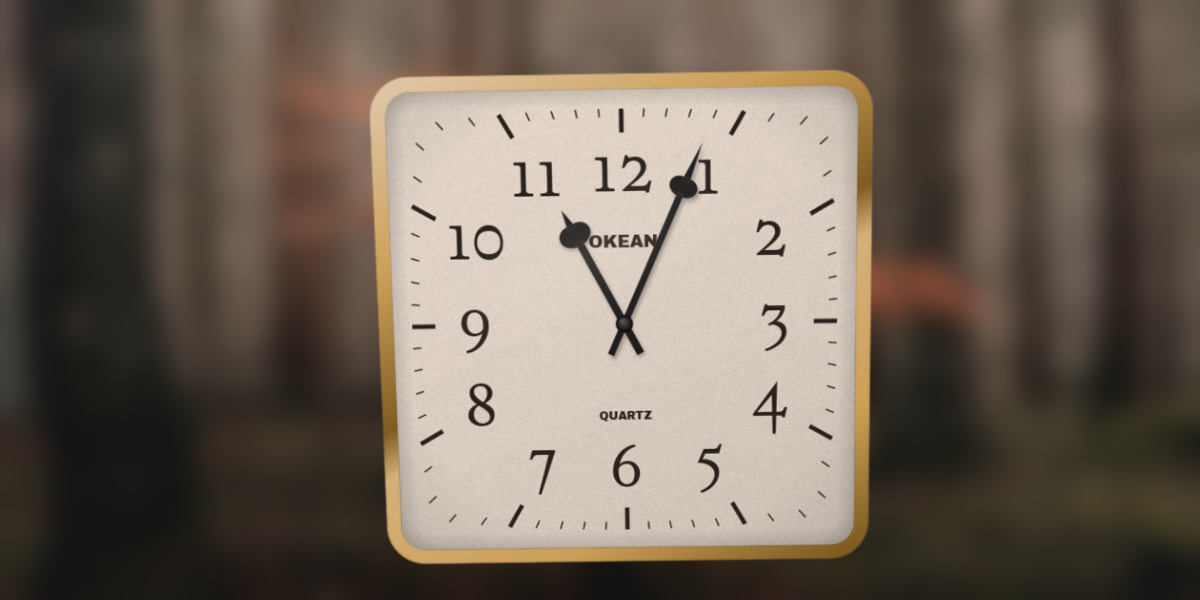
11:04
